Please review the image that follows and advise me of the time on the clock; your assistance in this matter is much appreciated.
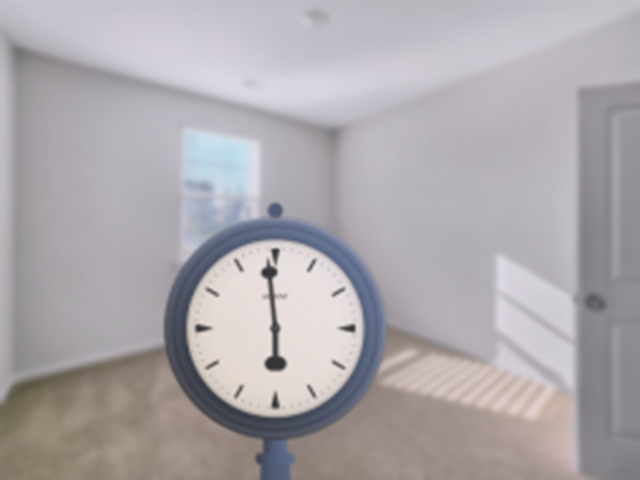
5:59
